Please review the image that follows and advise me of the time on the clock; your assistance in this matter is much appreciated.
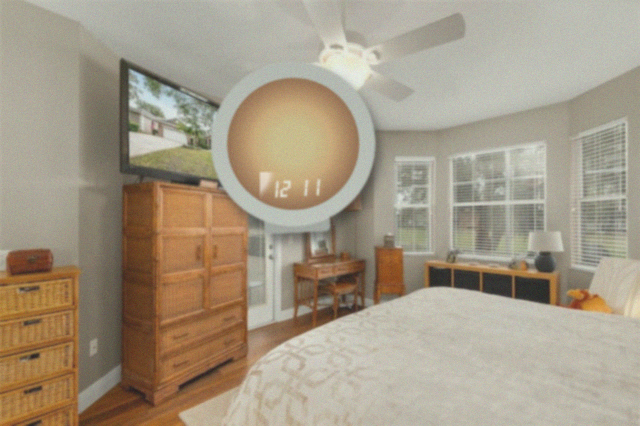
12:11
